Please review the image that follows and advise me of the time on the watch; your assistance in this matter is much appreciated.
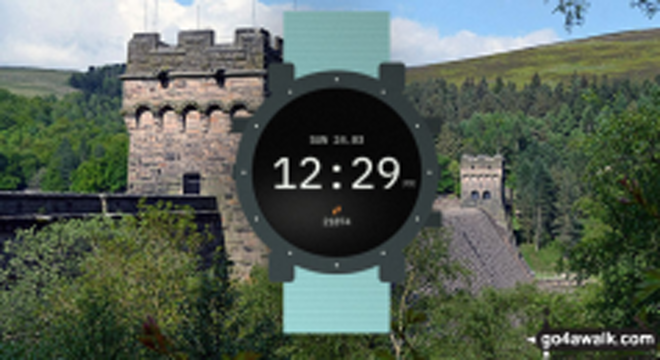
12:29
